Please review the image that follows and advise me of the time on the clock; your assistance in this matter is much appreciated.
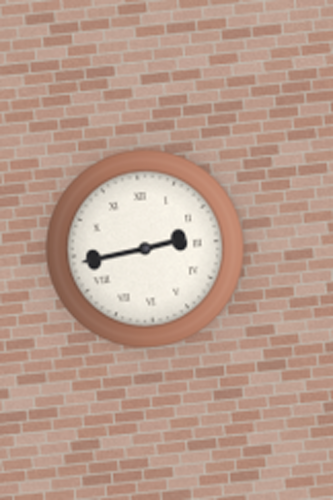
2:44
